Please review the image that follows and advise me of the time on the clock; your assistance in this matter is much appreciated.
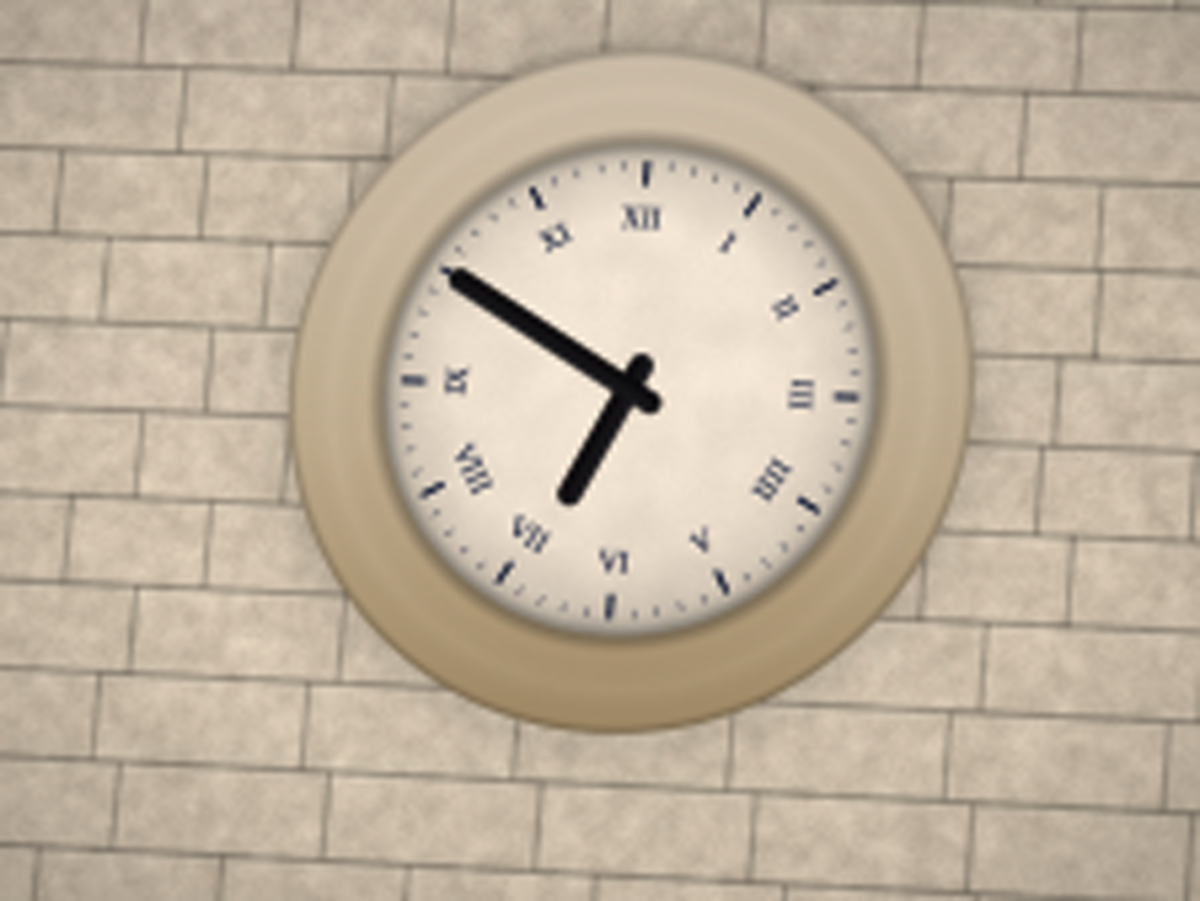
6:50
